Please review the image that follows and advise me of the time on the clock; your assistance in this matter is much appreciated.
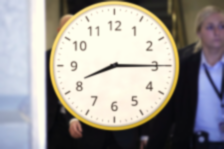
8:15
